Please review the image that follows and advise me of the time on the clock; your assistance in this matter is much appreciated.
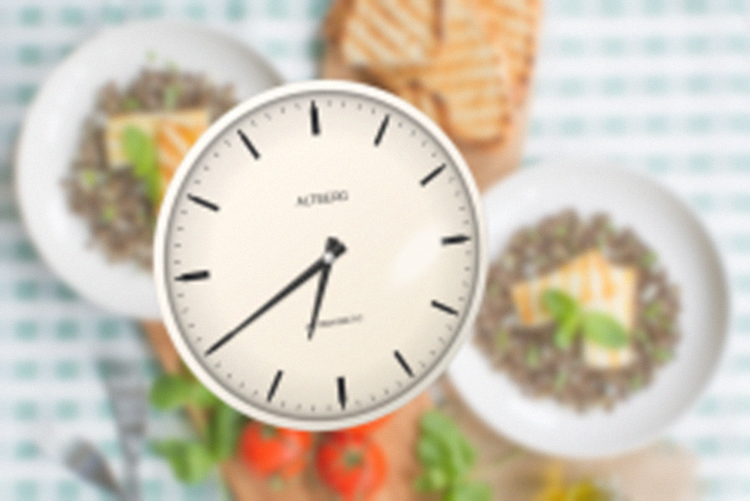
6:40
